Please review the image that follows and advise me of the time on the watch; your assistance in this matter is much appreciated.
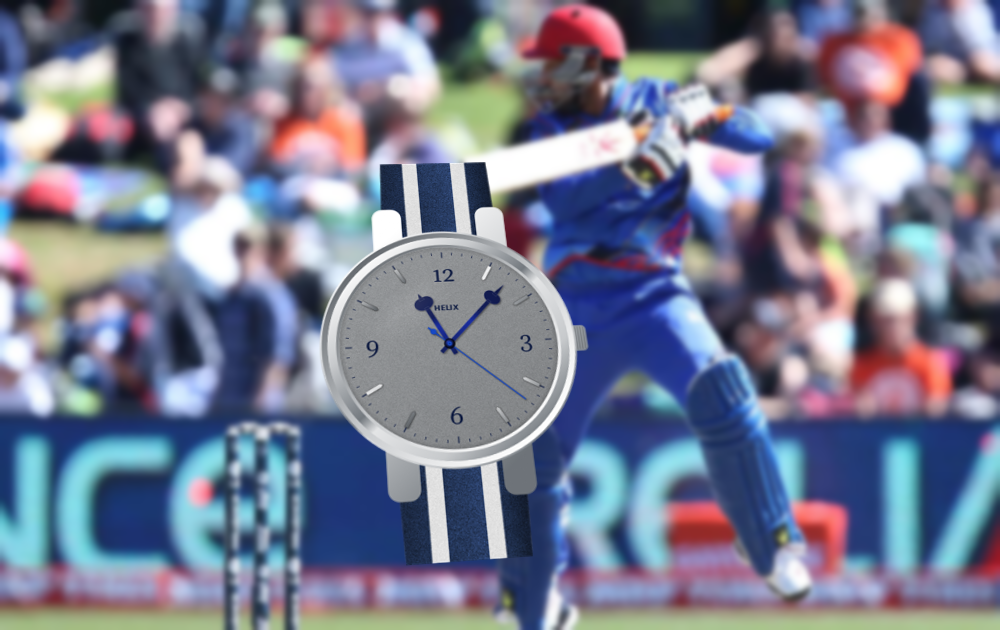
11:07:22
